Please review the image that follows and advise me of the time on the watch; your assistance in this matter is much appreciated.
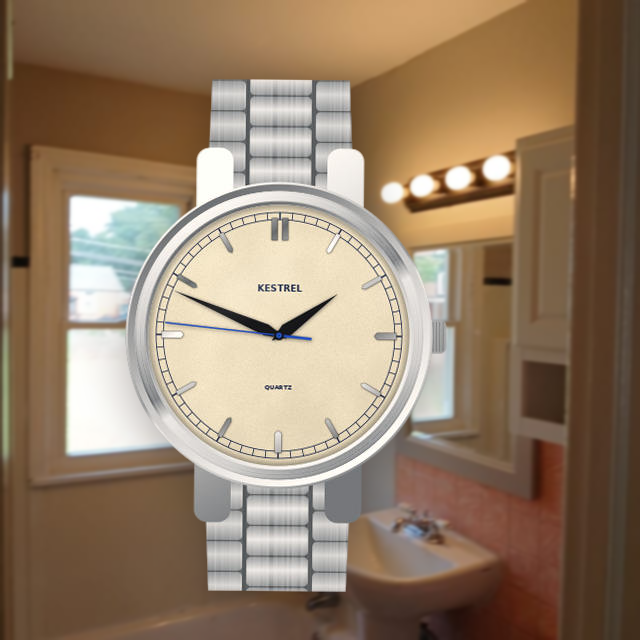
1:48:46
